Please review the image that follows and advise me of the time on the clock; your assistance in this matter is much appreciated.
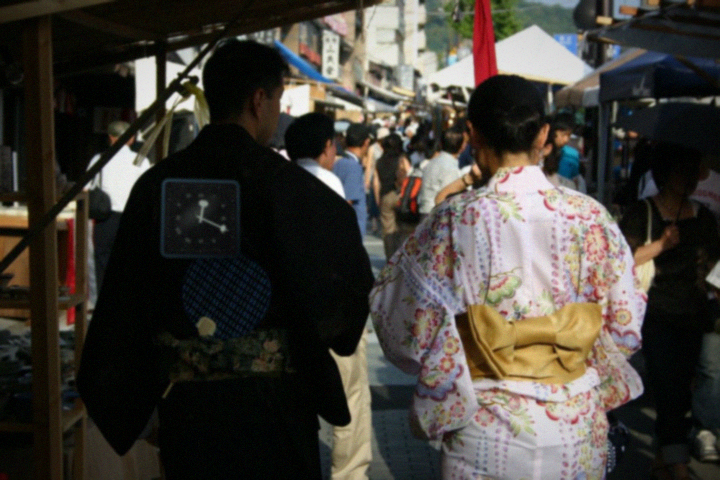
12:19
